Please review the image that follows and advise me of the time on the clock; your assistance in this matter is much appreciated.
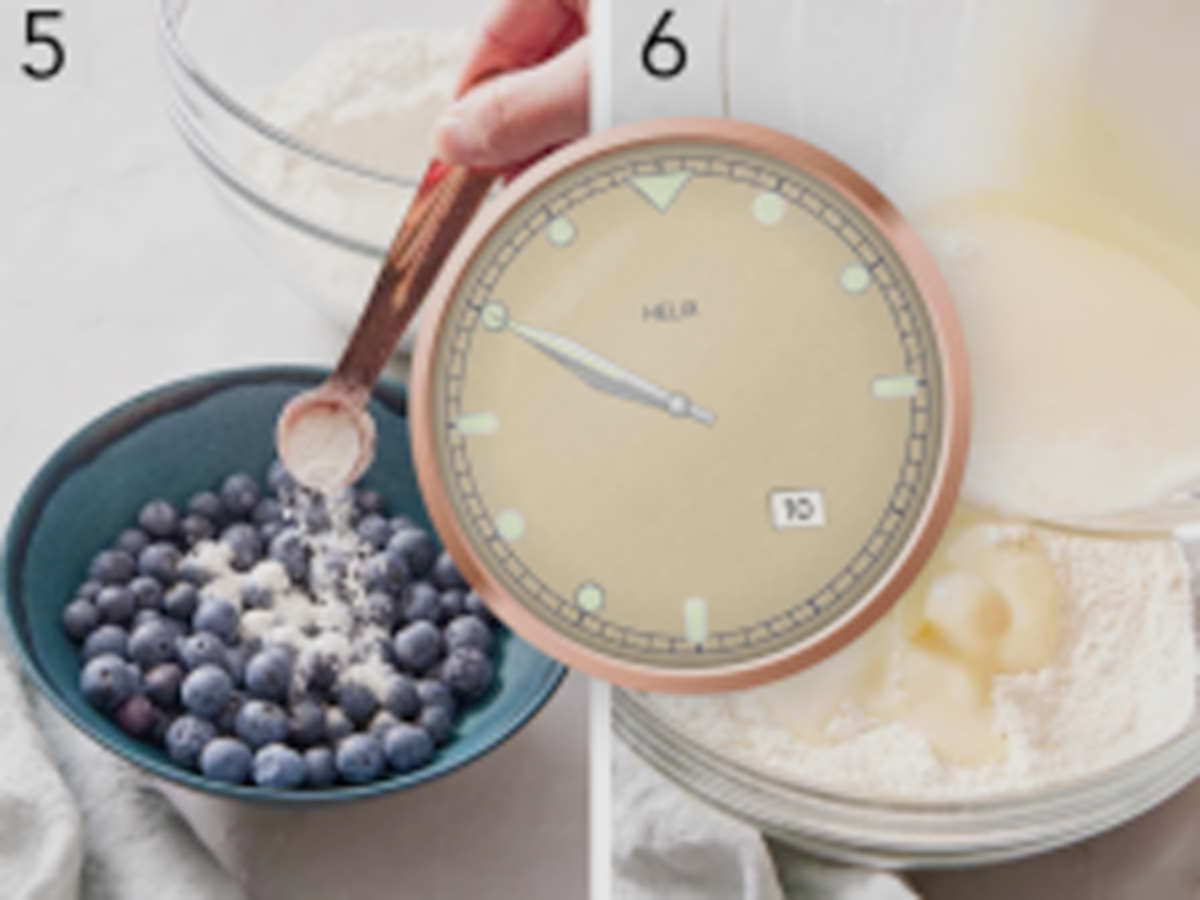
9:50
